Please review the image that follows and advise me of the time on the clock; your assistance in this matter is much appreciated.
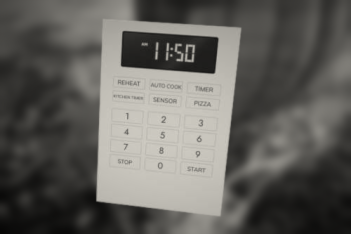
11:50
